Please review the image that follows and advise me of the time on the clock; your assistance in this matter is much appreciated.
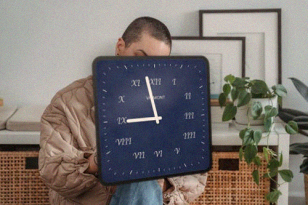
8:58
